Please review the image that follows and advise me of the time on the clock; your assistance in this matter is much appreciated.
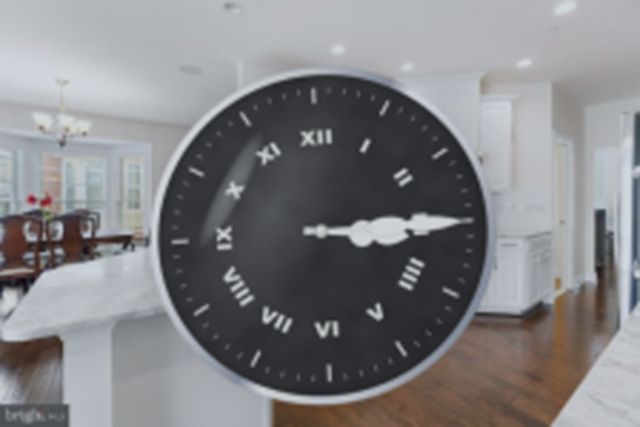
3:15
